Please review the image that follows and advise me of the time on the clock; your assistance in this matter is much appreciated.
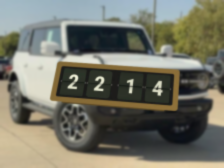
22:14
